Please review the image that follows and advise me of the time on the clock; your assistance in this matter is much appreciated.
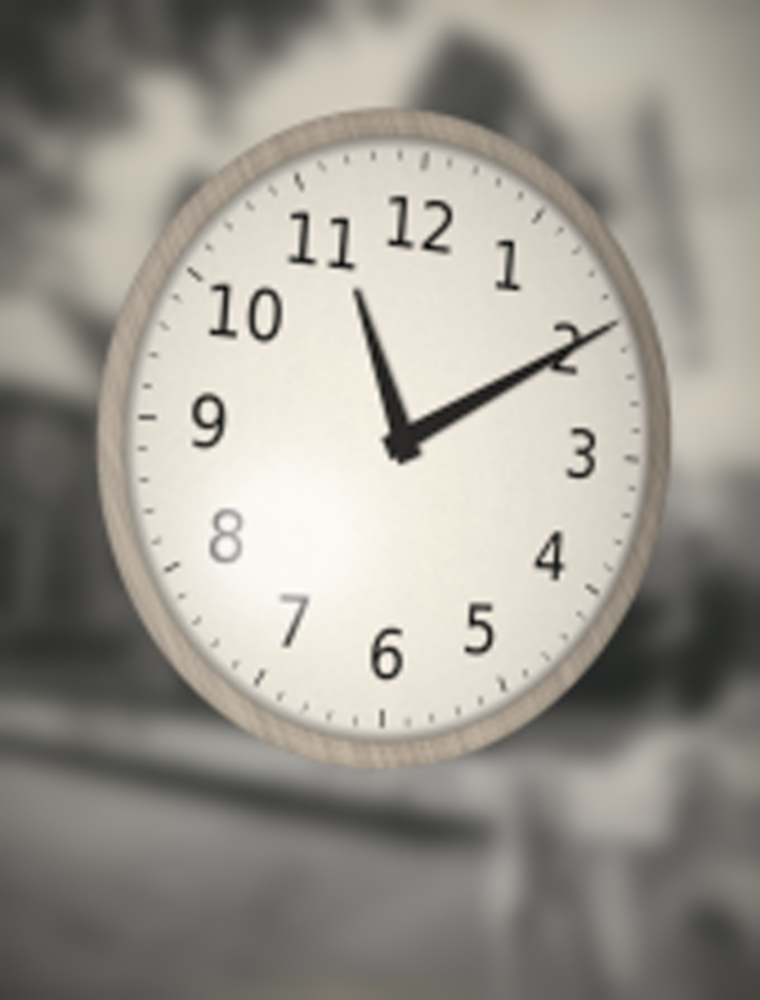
11:10
